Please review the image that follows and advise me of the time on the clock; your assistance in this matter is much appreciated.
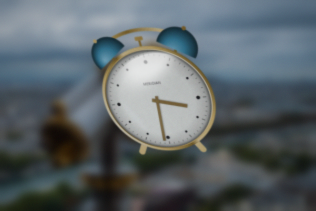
3:31
